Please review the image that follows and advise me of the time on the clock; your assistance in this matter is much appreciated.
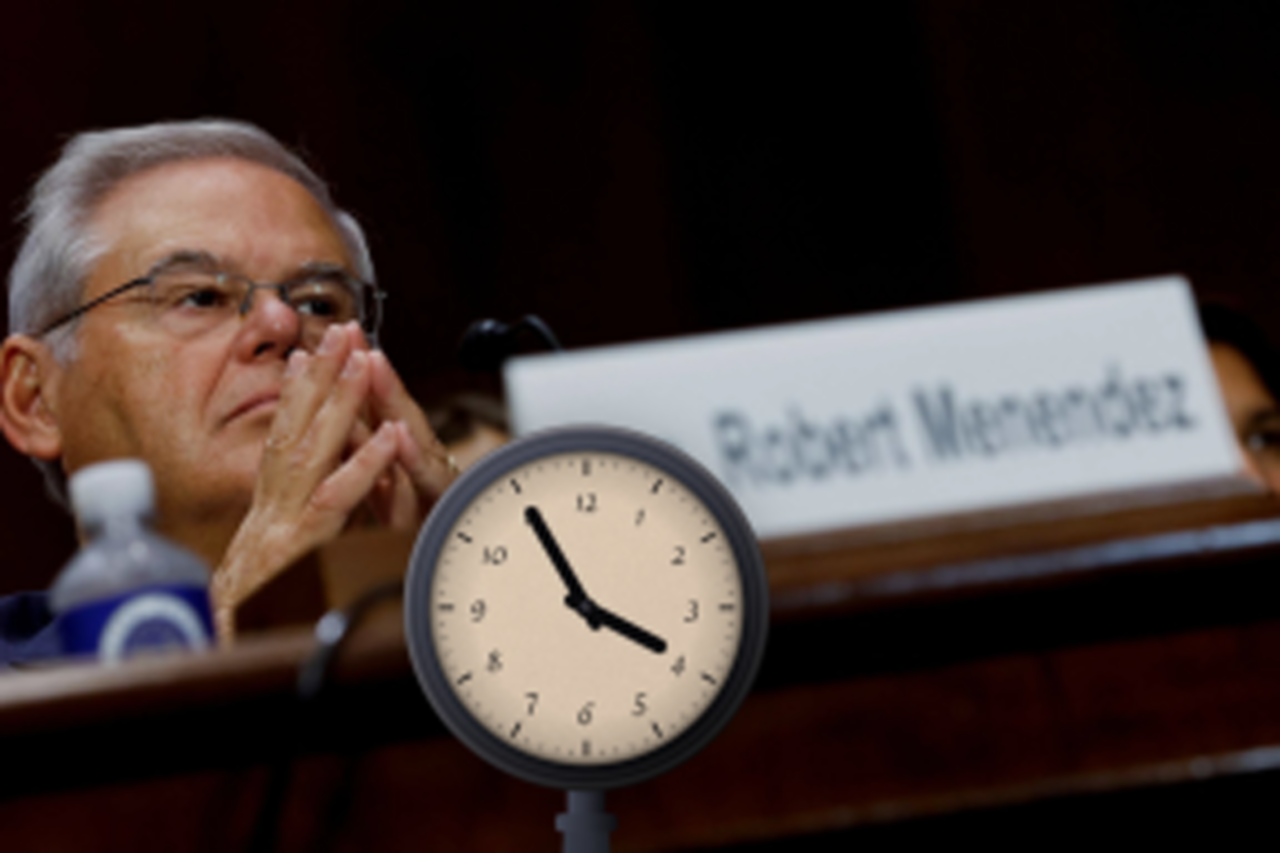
3:55
